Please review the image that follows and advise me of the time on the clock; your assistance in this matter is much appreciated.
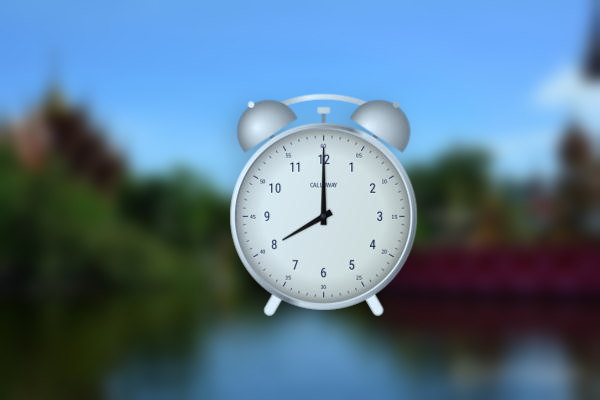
8:00
